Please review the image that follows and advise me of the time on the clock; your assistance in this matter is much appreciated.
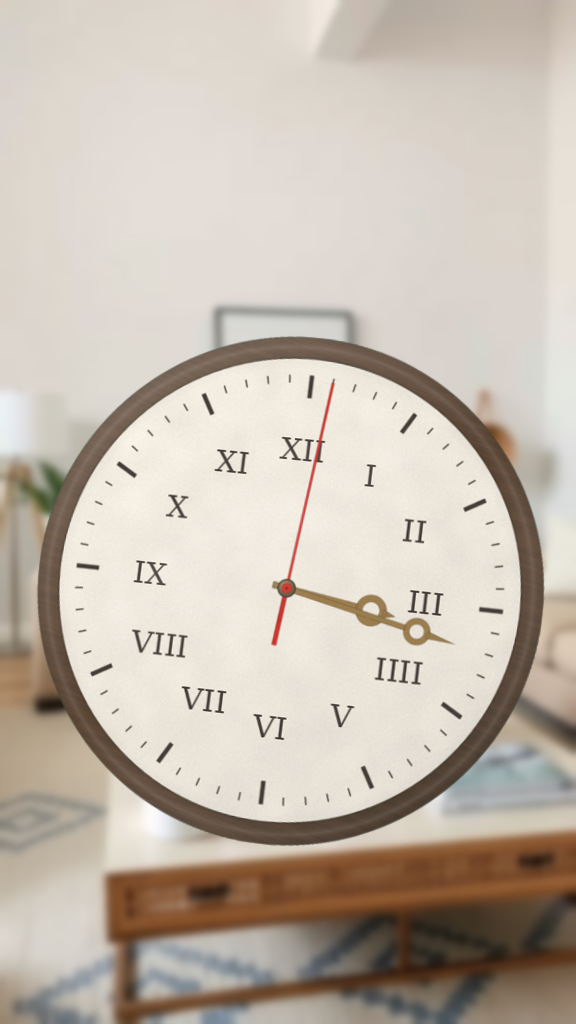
3:17:01
